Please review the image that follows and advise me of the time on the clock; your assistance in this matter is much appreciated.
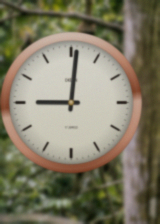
9:01
